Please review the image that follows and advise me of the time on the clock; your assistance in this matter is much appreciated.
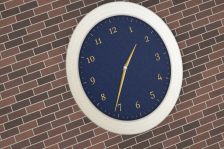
1:36
